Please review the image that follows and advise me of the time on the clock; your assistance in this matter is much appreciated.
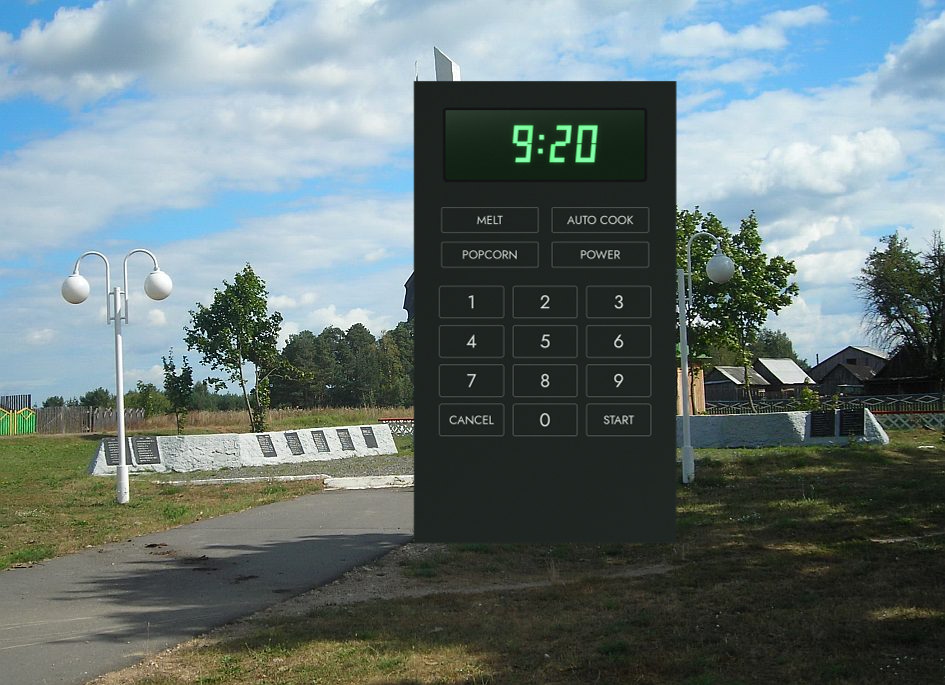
9:20
